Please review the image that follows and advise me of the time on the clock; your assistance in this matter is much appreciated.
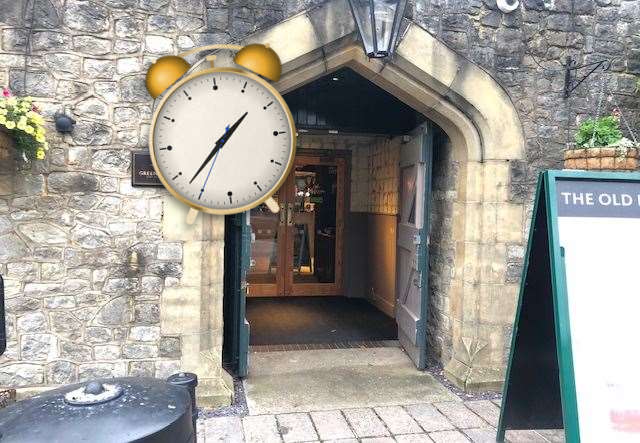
1:37:35
